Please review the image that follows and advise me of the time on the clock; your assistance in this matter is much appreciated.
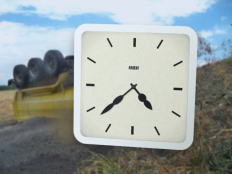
4:38
